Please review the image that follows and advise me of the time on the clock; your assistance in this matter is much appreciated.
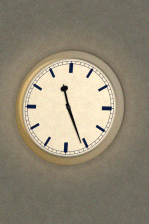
11:26
